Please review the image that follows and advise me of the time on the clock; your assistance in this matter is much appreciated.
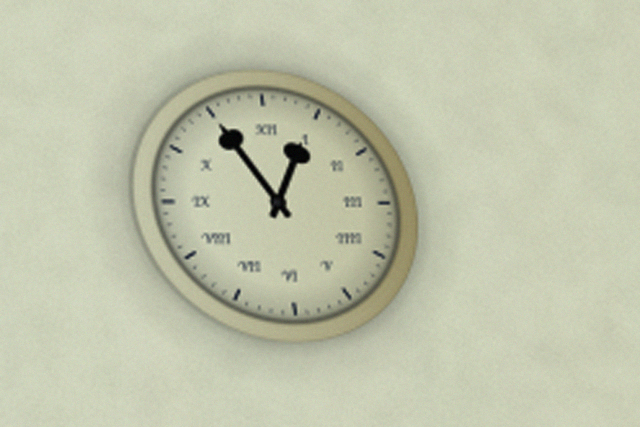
12:55
